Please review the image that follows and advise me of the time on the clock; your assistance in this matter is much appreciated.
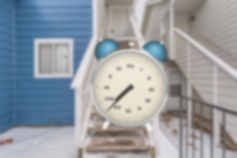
7:37
